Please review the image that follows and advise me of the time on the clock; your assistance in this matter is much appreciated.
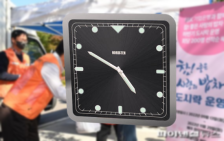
4:50
